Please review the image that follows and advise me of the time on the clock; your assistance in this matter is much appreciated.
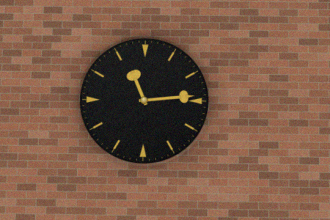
11:14
